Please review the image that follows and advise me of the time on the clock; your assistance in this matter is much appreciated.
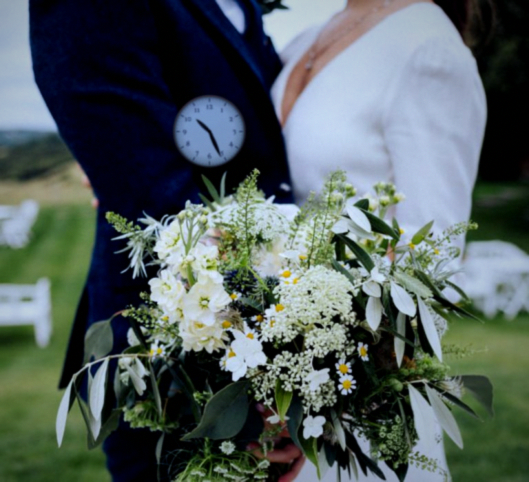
10:26
